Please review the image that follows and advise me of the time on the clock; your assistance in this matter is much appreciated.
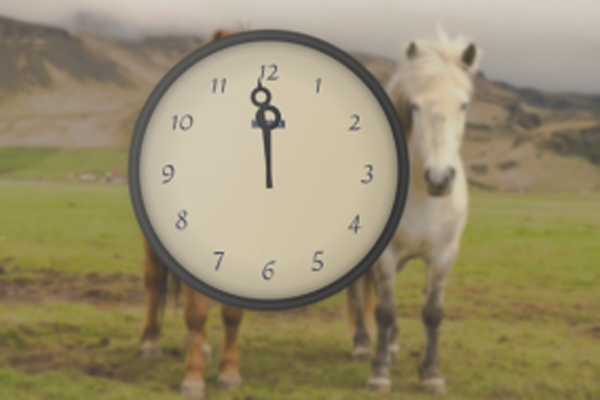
11:59
